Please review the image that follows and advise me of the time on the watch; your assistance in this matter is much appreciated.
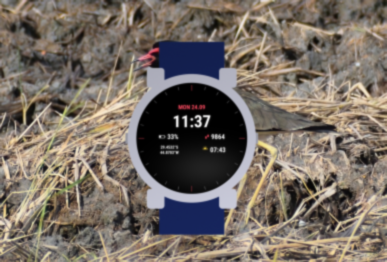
11:37
